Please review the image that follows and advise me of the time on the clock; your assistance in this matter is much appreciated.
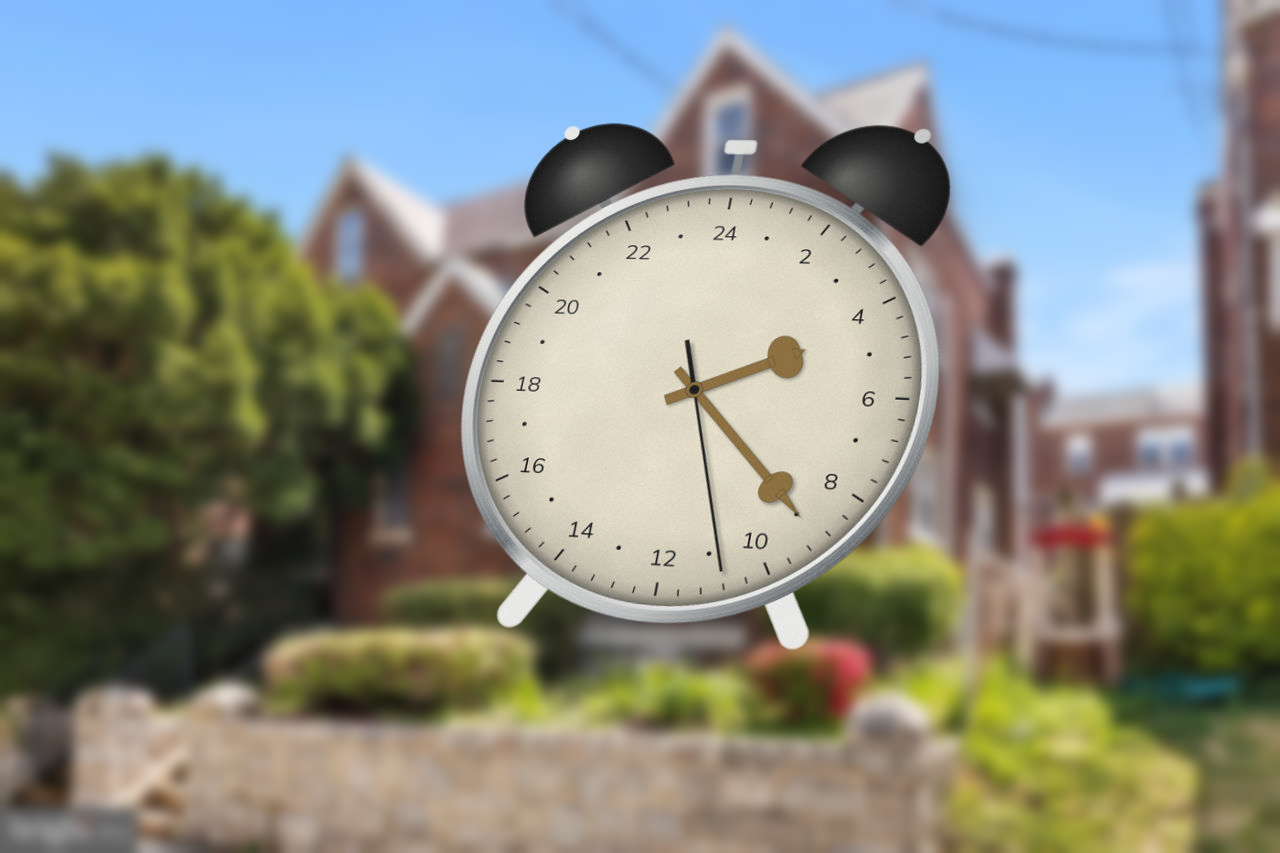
4:22:27
